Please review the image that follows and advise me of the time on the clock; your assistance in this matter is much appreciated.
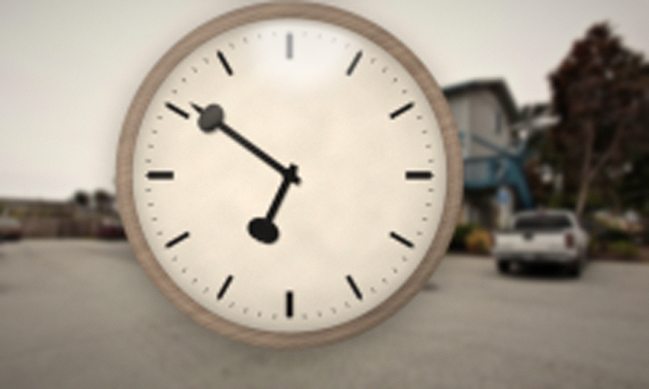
6:51
